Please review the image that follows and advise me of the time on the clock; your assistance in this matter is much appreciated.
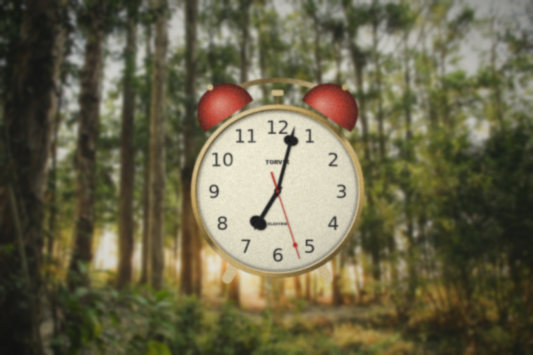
7:02:27
